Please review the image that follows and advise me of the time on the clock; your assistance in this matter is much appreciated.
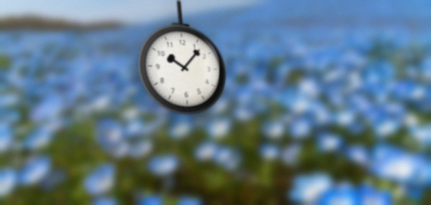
10:07
